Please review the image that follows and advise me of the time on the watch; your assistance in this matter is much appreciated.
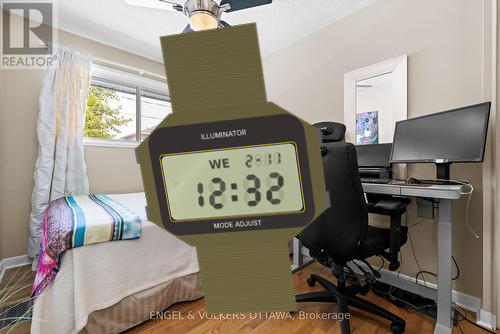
12:32
